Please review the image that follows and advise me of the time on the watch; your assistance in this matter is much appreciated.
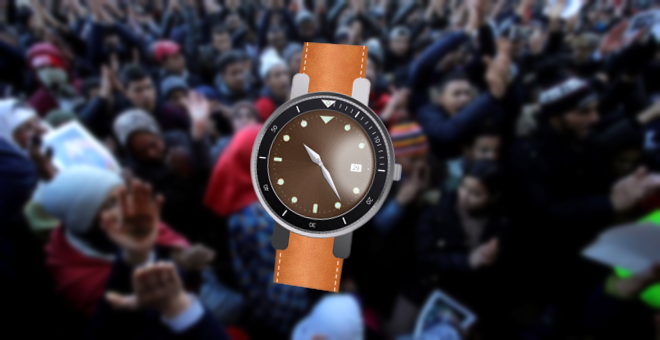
10:24
